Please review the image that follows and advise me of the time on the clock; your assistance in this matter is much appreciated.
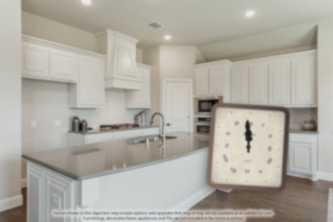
11:59
